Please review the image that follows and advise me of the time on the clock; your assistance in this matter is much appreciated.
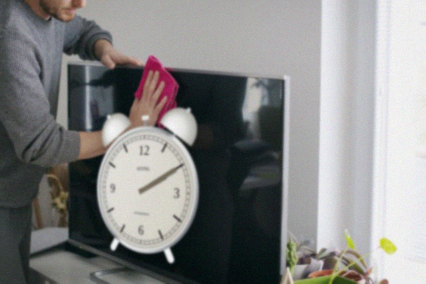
2:10
